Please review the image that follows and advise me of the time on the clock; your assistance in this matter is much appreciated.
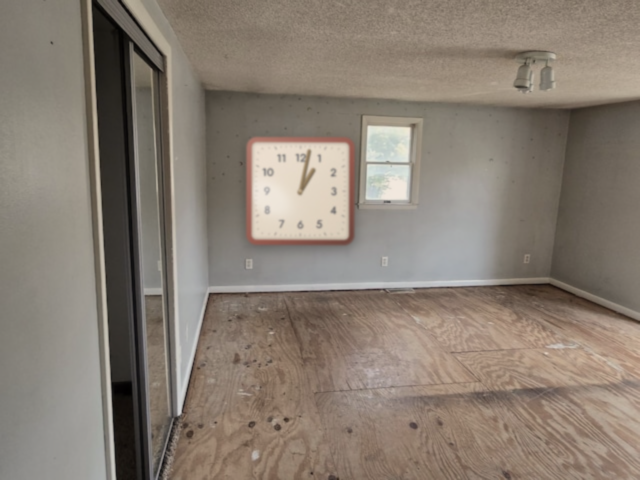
1:02
